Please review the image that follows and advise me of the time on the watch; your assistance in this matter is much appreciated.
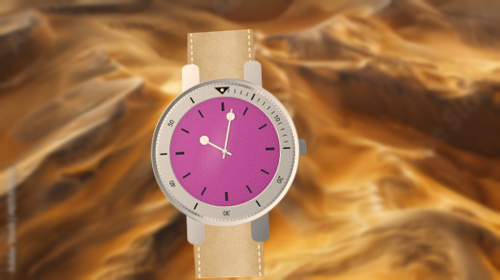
10:02
